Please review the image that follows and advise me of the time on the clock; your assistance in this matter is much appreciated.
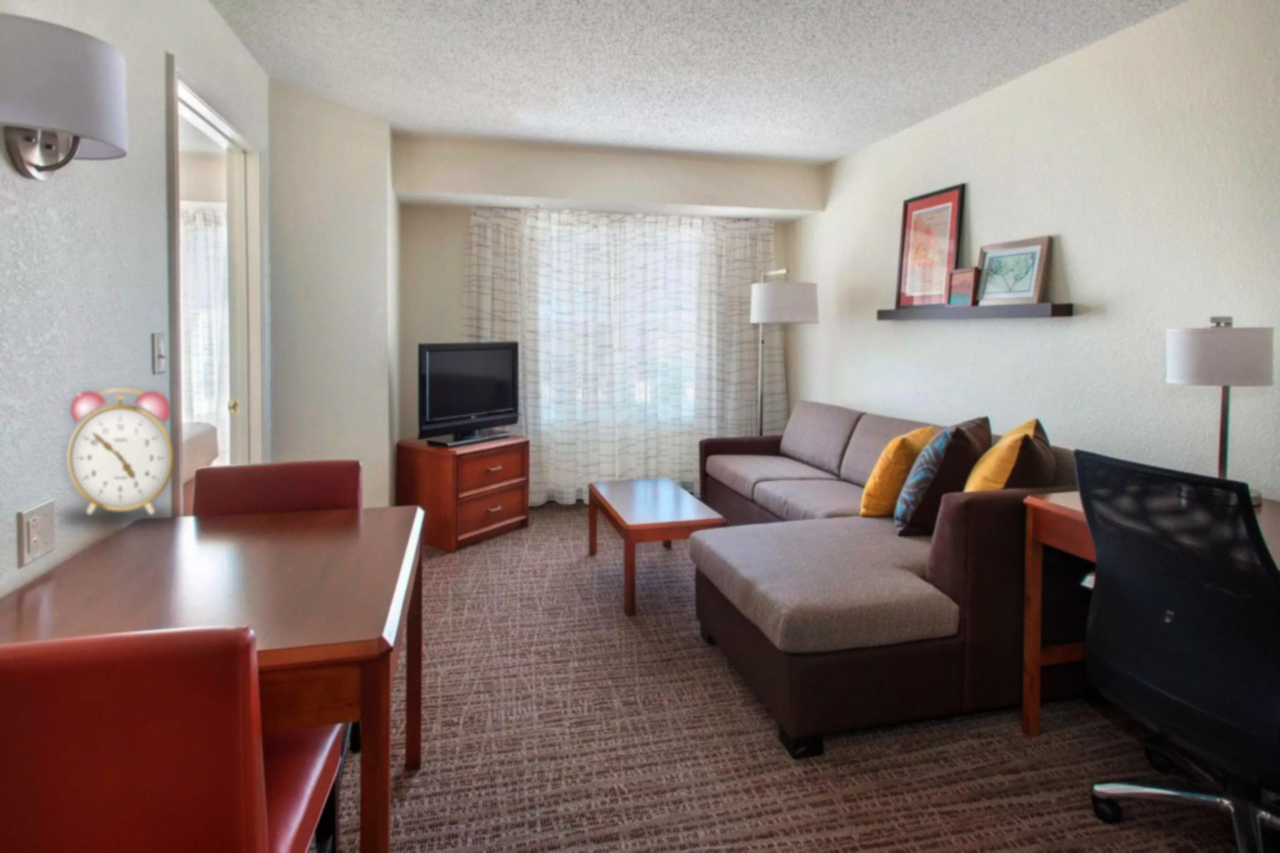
4:52
